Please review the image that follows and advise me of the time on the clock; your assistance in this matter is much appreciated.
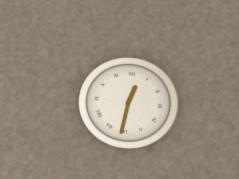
12:31
